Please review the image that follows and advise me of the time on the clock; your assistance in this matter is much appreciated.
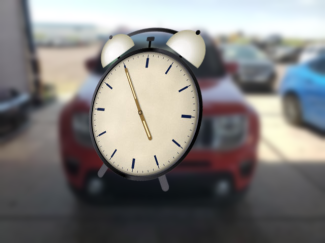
4:55
